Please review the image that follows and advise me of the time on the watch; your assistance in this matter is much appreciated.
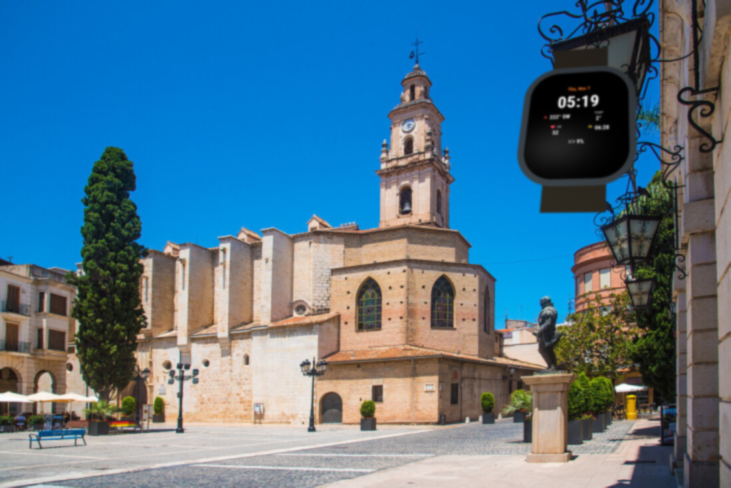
5:19
